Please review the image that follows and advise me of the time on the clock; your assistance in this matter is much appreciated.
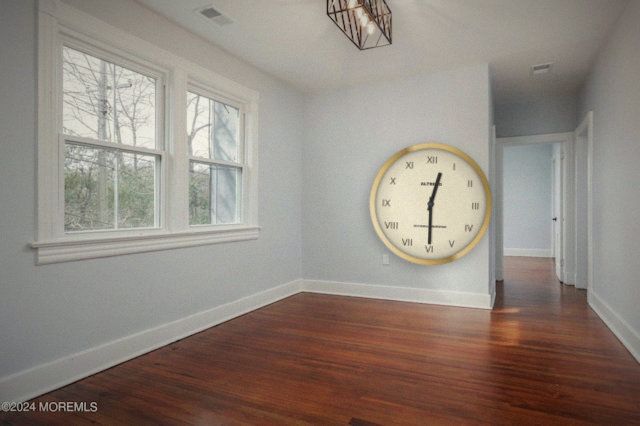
12:30
